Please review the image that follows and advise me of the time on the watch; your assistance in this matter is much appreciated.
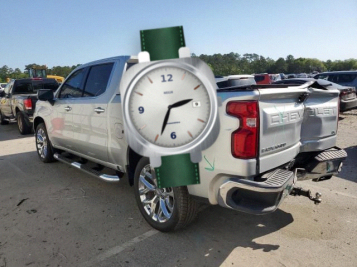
2:34
